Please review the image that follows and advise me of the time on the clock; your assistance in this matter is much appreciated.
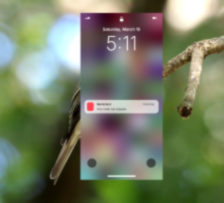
5:11
